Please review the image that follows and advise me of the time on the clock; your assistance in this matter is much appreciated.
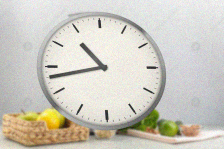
10:43
